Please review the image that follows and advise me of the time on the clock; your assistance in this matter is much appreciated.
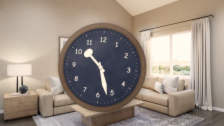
10:27
